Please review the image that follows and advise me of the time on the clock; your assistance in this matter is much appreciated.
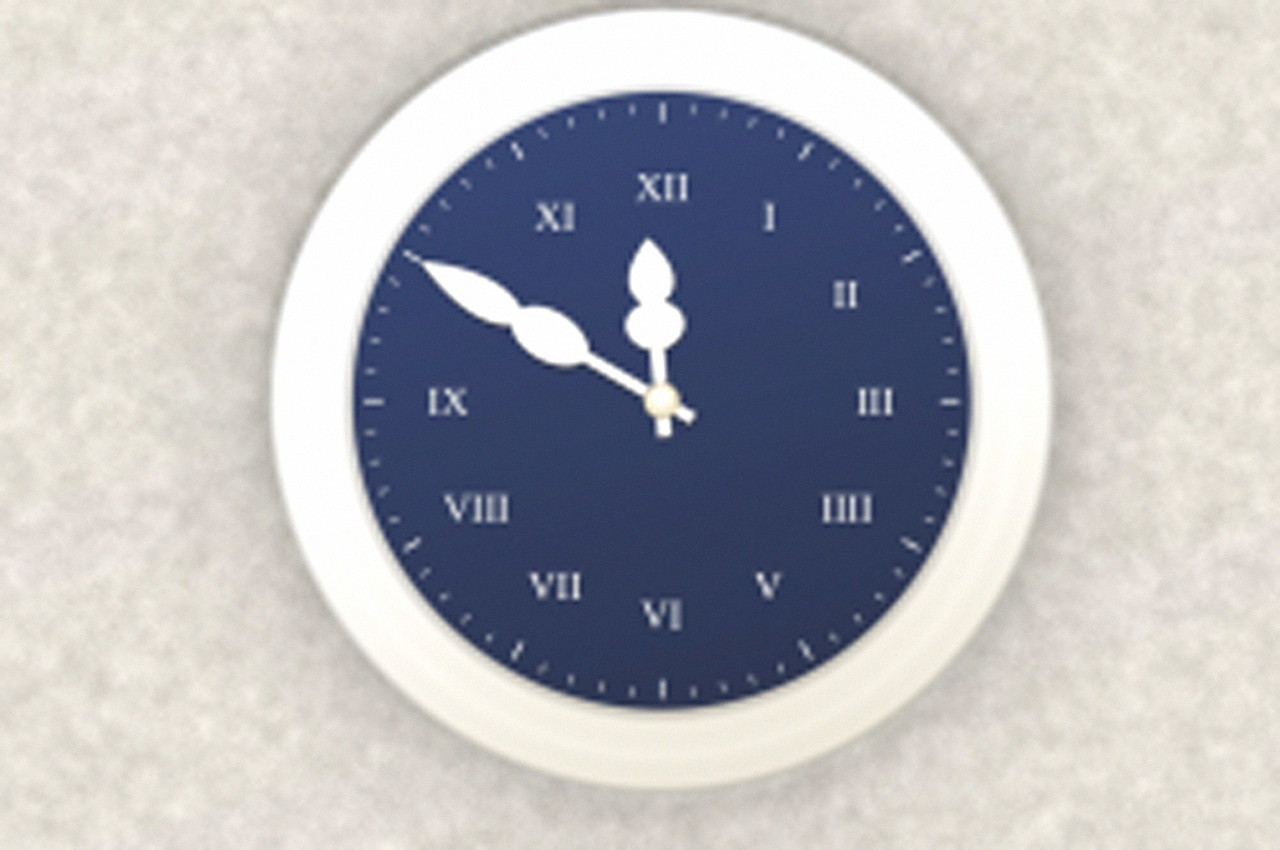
11:50
